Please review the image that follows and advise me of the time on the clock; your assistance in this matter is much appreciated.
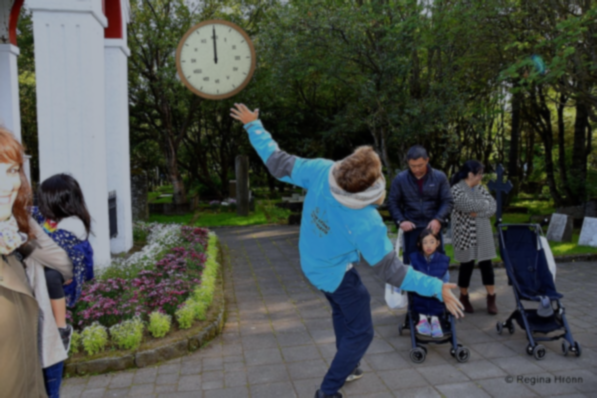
12:00
